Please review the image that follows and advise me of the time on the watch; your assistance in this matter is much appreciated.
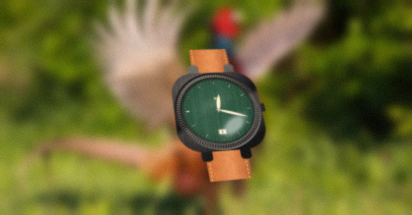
12:18
